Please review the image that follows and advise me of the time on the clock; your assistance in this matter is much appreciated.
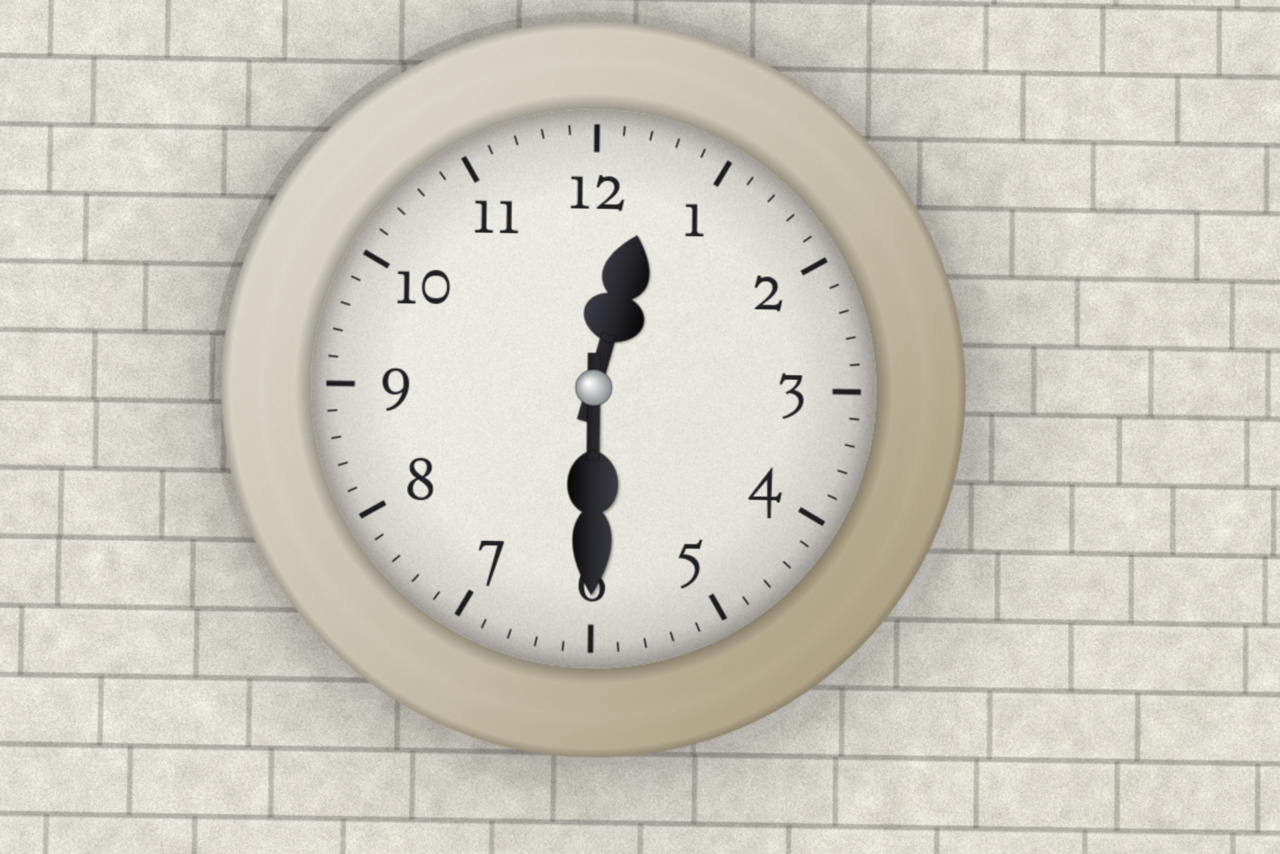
12:30
